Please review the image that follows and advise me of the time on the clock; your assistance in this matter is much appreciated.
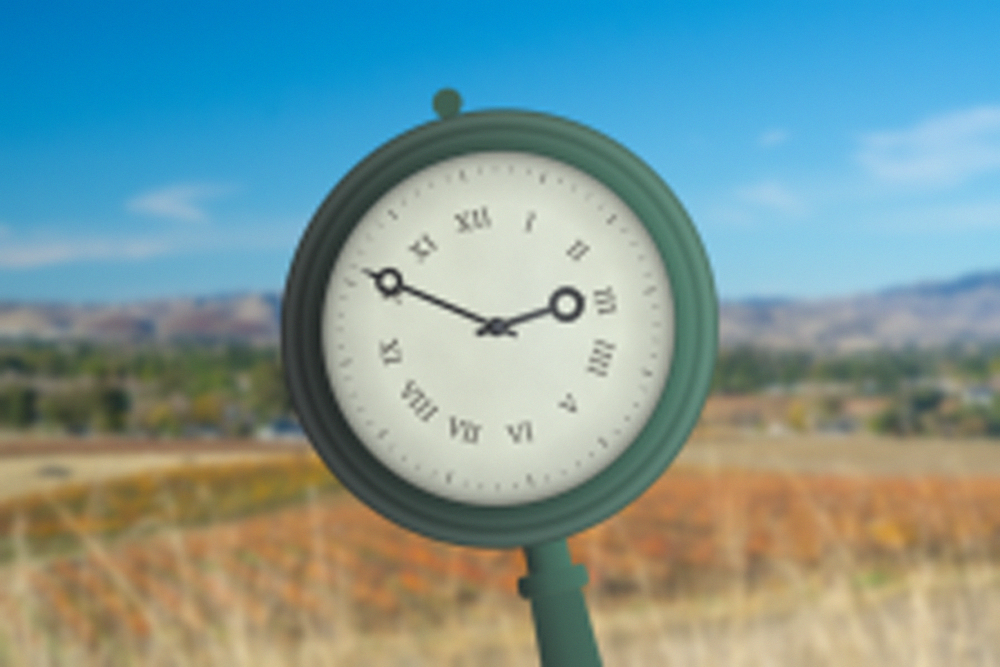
2:51
